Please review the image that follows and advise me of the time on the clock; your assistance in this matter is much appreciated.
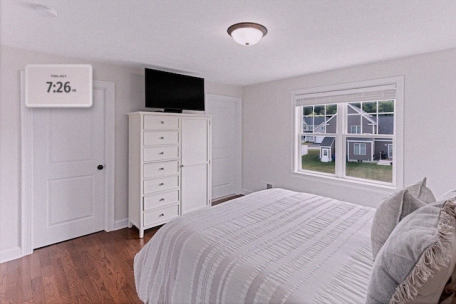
7:26
